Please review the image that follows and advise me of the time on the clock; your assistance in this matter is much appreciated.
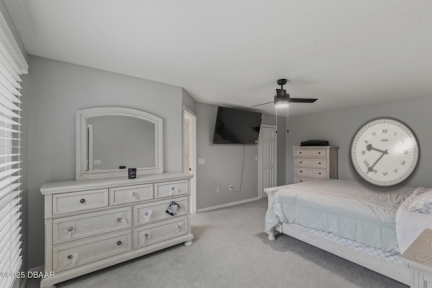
9:37
